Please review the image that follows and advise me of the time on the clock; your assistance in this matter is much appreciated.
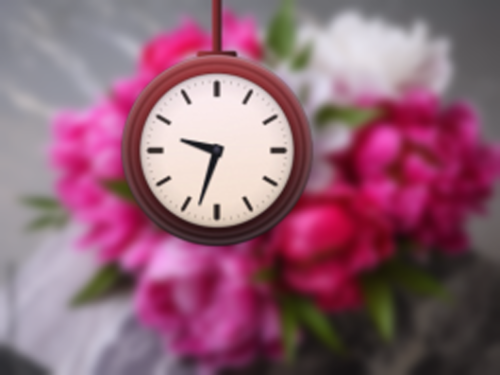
9:33
